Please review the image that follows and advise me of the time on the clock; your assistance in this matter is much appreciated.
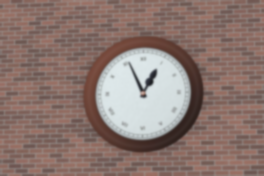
12:56
